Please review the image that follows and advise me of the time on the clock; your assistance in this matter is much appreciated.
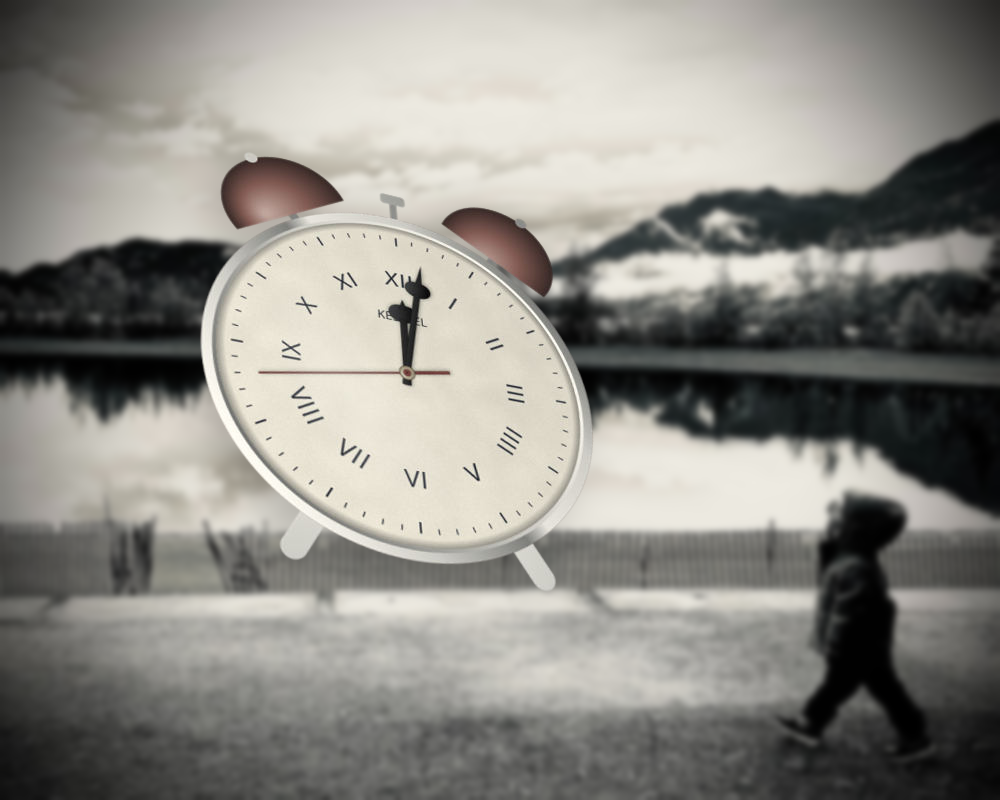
12:01:43
